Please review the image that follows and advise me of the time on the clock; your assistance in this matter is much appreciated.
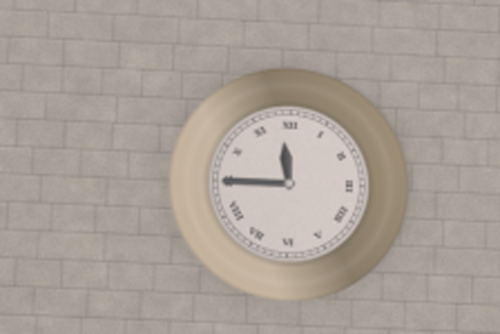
11:45
